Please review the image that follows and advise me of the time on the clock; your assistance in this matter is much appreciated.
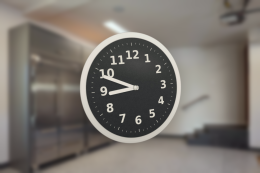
8:49
